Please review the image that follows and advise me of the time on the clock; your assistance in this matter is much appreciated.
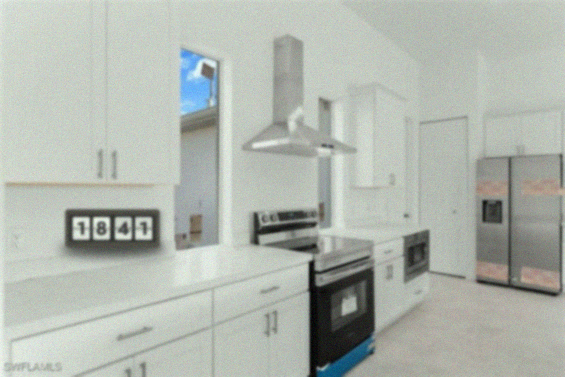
18:41
